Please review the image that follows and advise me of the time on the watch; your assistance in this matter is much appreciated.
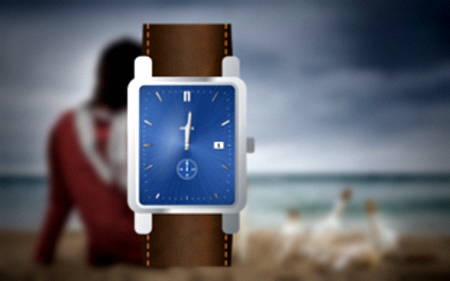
12:01
